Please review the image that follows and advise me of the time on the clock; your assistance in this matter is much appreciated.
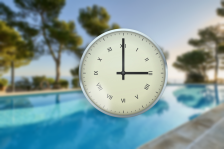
3:00
